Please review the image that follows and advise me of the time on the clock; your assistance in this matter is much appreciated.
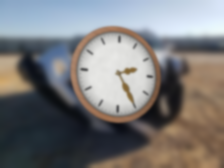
2:25
